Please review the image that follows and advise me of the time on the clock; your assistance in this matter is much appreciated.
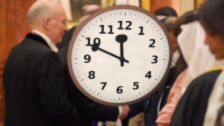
11:49
